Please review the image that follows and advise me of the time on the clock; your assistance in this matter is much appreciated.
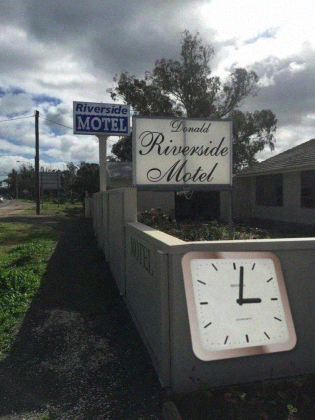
3:02
